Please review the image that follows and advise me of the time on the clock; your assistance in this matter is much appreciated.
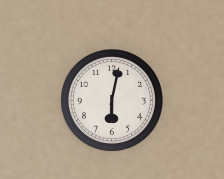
6:02
